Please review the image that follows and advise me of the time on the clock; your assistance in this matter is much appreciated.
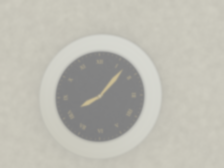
8:07
